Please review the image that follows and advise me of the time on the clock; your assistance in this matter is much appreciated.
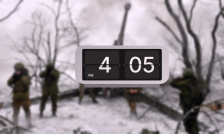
4:05
